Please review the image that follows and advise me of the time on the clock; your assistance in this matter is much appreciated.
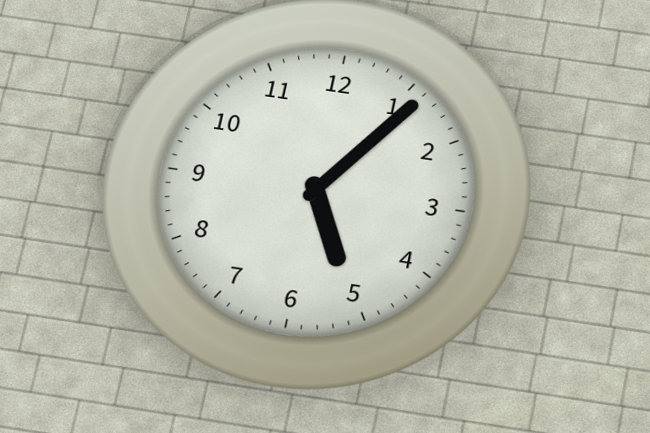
5:06
